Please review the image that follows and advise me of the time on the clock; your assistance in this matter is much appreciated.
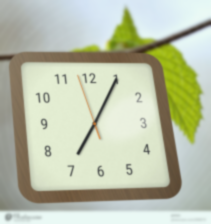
7:04:58
